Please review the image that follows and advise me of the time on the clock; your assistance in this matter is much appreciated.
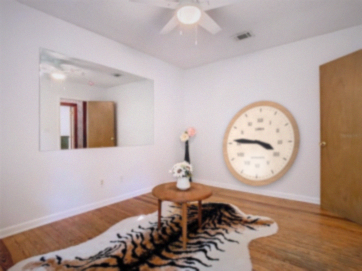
3:46
